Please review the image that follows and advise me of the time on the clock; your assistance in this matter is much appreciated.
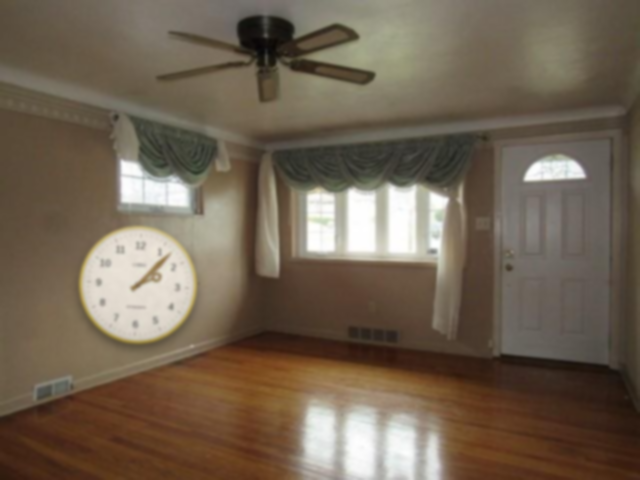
2:07
